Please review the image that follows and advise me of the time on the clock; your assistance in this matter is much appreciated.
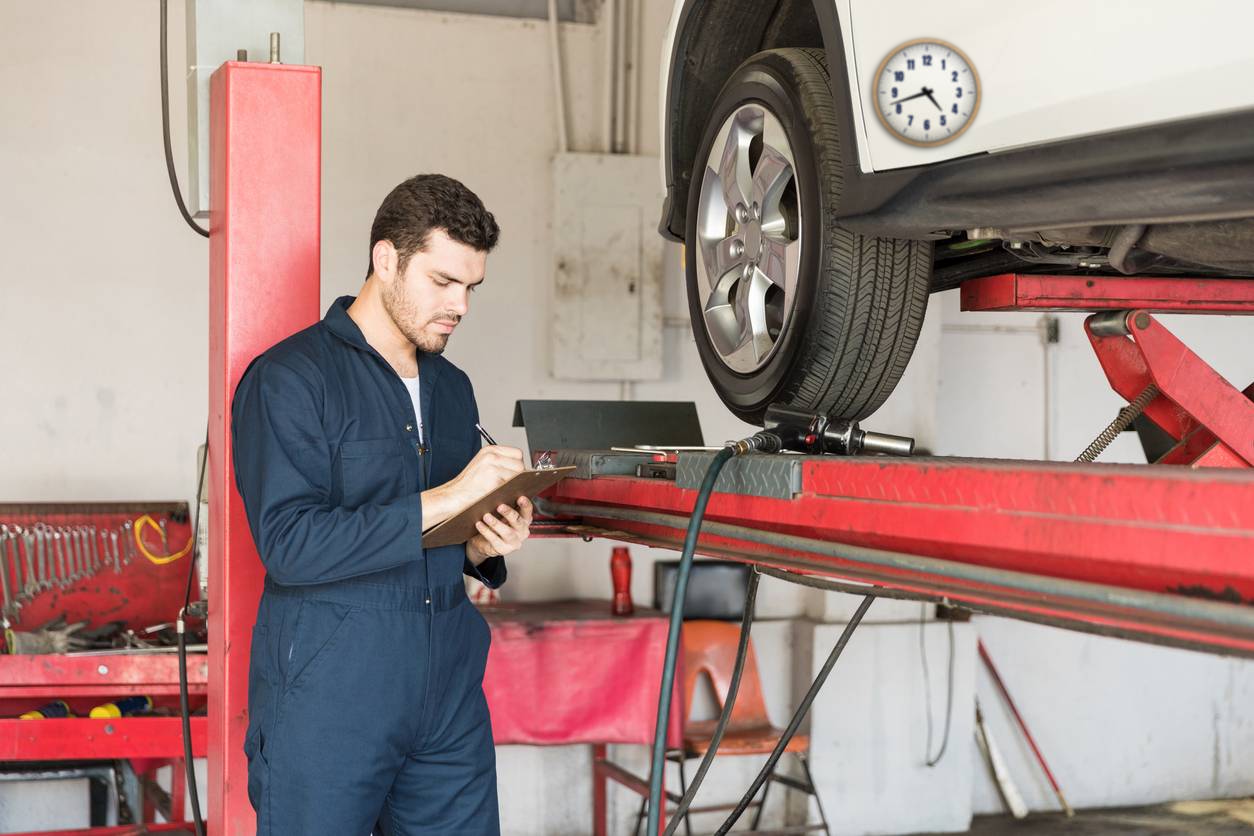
4:42
